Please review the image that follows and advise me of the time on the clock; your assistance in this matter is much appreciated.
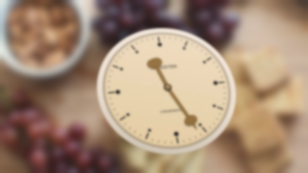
11:26
